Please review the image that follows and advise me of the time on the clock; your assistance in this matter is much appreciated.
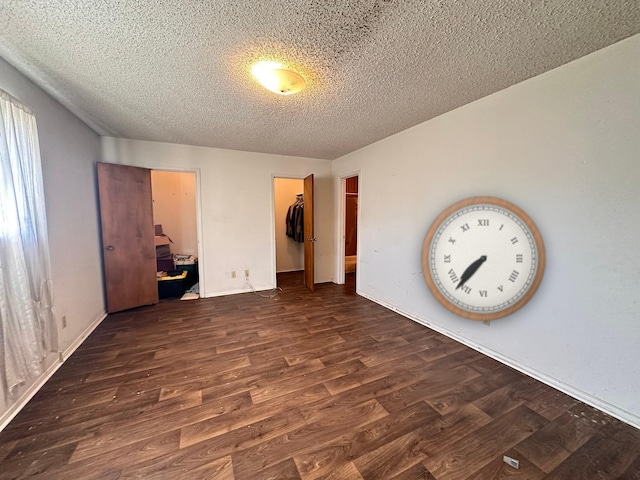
7:37
